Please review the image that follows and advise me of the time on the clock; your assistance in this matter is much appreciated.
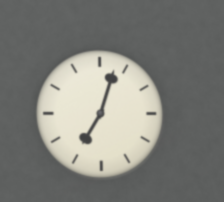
7:03
